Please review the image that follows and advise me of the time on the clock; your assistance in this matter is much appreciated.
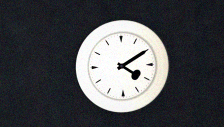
4:10
